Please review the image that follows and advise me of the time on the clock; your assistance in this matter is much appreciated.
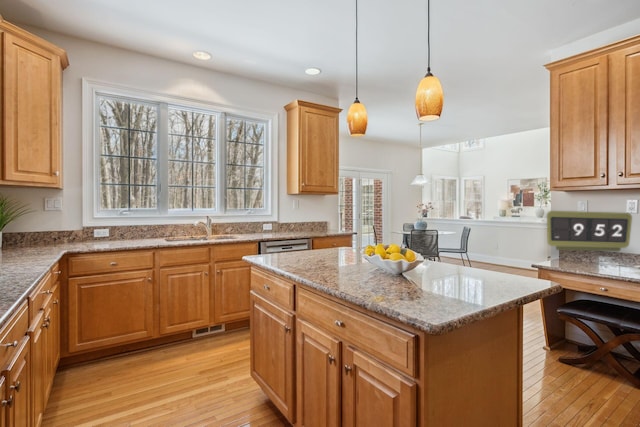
9:52
